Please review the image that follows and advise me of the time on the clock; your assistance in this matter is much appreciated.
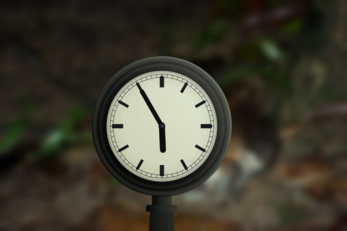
5:55
